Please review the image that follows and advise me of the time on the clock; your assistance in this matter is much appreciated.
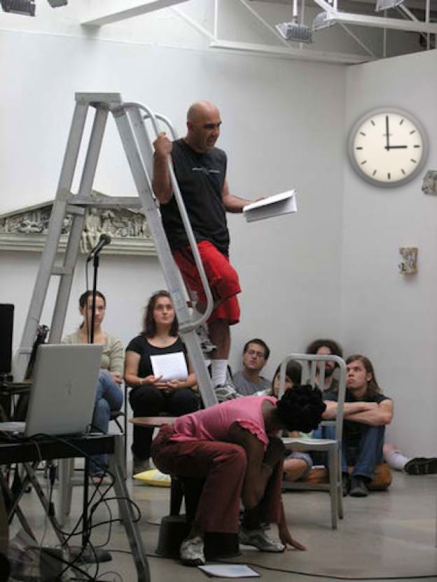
3:00
